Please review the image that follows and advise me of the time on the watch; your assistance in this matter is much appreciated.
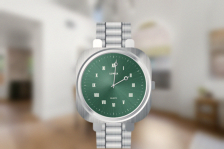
2:01
